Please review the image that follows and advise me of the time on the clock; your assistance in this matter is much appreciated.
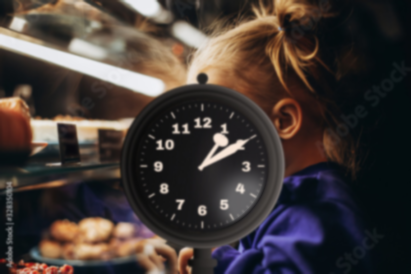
1:10
